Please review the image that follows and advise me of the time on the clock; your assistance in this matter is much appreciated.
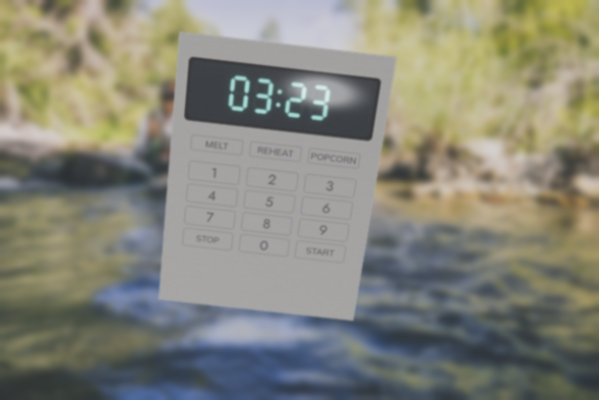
3:23
